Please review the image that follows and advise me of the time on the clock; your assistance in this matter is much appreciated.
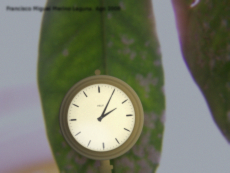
2:05
